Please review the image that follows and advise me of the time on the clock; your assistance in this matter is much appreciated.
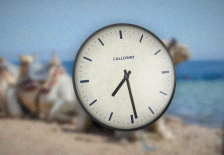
7:29
